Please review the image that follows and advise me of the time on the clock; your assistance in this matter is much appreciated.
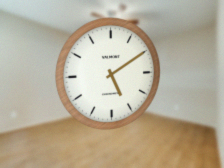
5:10
